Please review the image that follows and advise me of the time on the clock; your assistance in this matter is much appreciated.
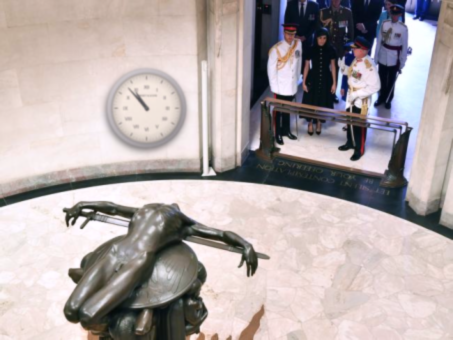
10:53
